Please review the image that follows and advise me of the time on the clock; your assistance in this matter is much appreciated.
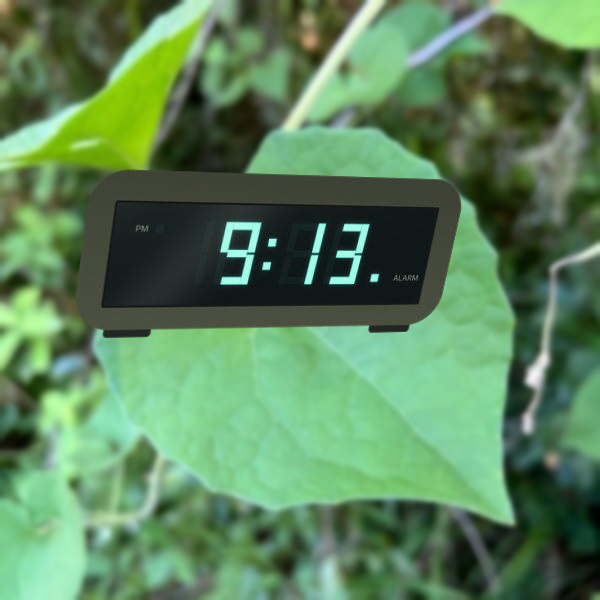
9:13
